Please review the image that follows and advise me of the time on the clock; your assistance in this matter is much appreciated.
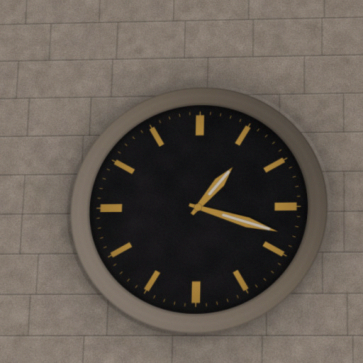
1:18
